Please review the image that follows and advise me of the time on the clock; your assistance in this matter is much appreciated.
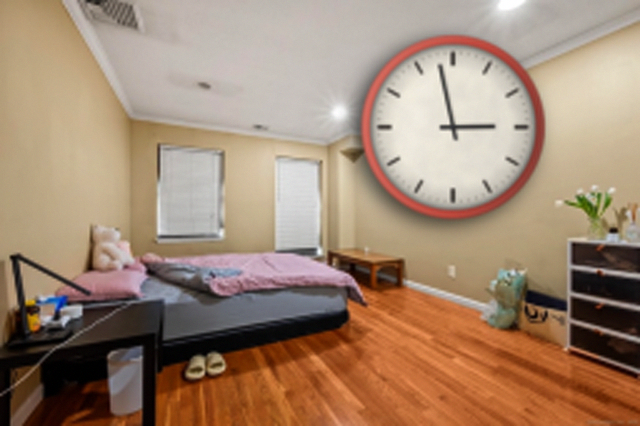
2:58
